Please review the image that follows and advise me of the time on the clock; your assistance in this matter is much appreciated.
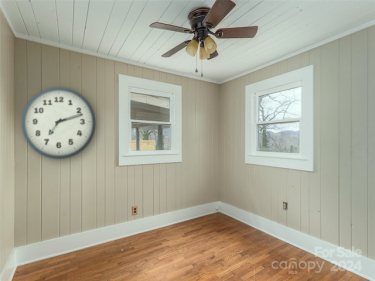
7:12
